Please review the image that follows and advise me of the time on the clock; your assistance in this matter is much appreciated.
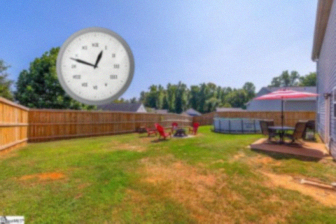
12:48
